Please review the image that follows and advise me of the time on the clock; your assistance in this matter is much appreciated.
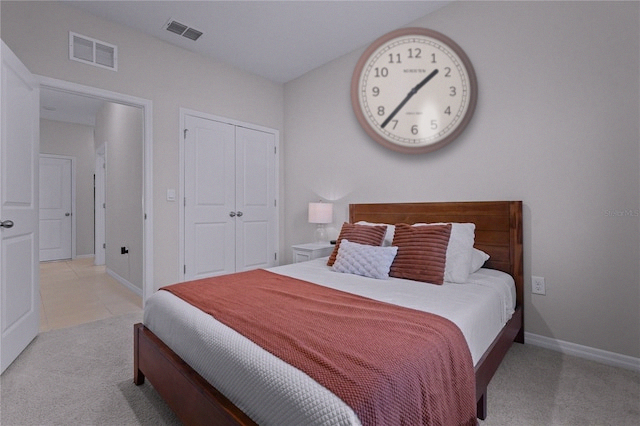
1:37
